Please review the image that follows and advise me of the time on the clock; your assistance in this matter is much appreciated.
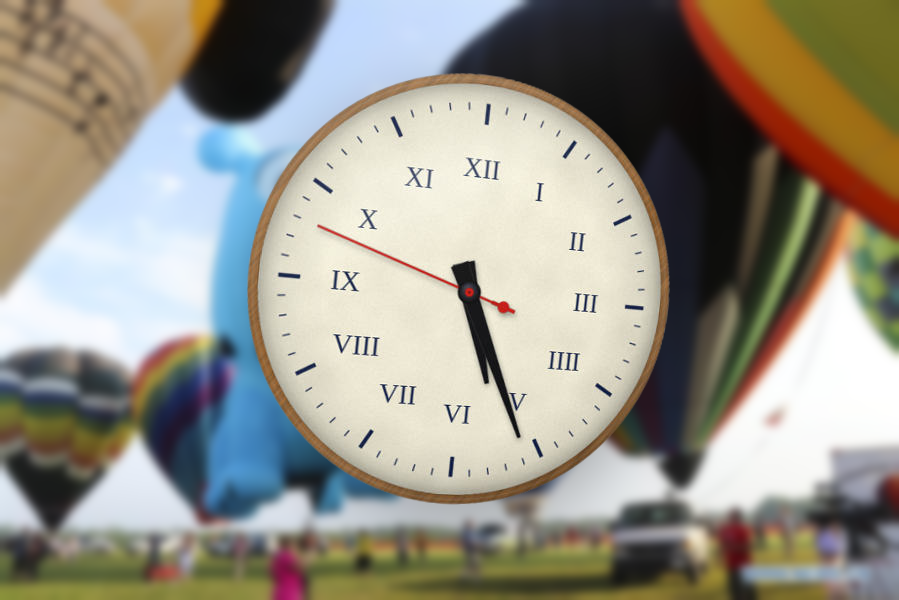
5:25:48
